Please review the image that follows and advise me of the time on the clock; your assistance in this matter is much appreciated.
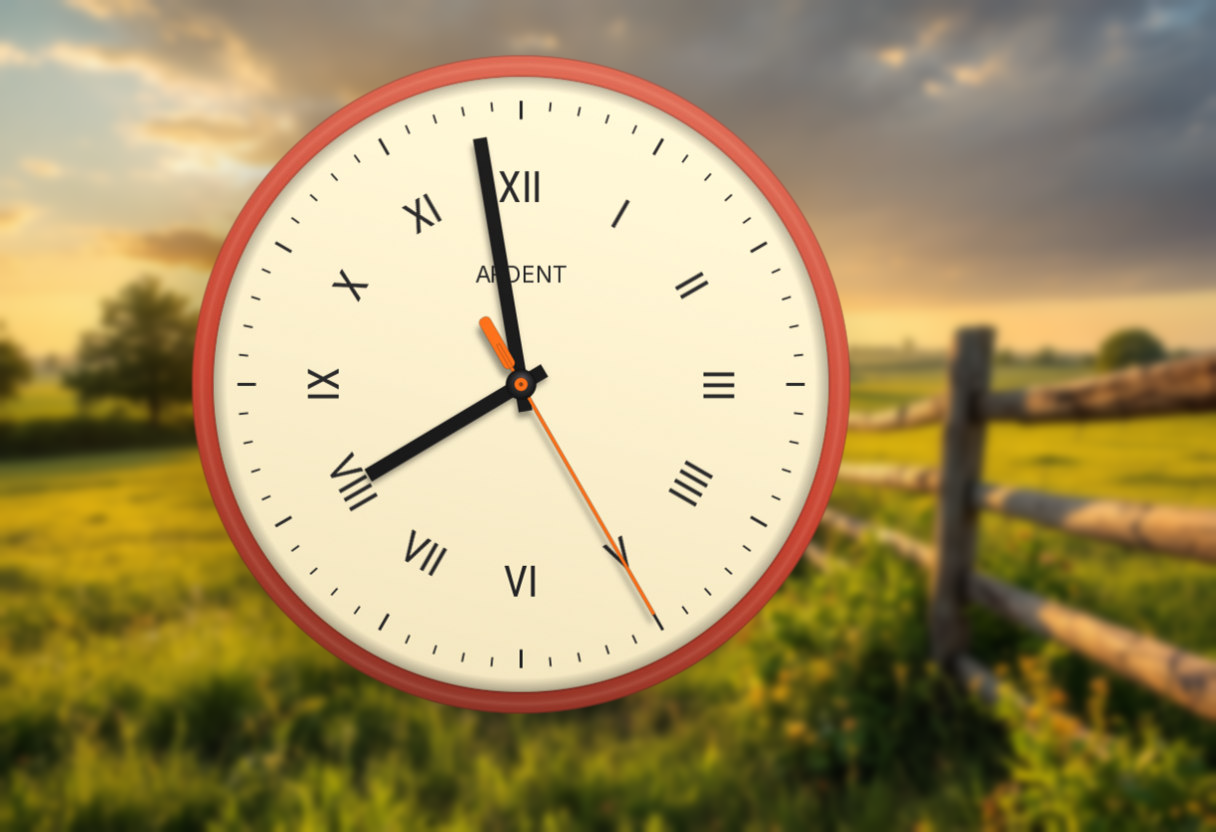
7:58:25
